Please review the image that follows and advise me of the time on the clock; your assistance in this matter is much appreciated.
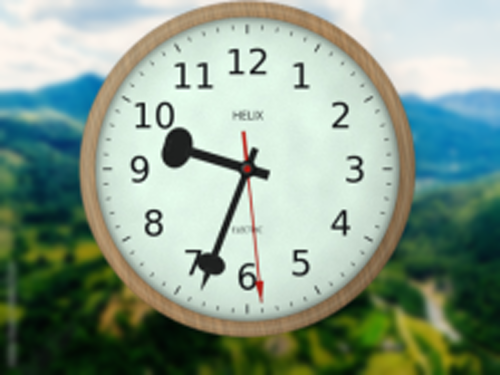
9:33:29
